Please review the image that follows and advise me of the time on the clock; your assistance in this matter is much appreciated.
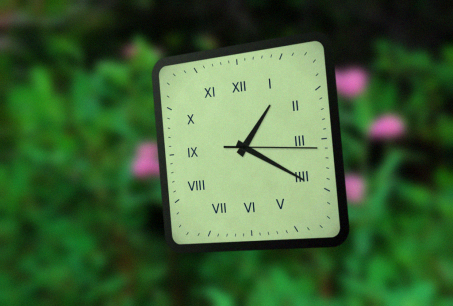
1:20:16
